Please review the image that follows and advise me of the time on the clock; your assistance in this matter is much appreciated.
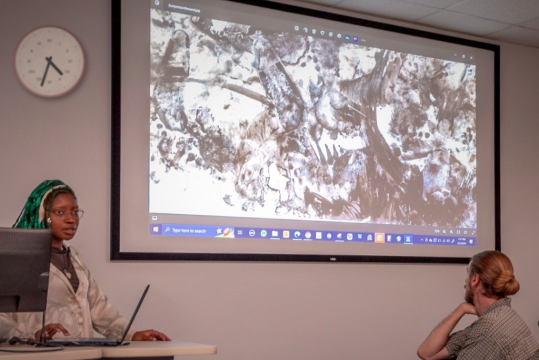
4:33
